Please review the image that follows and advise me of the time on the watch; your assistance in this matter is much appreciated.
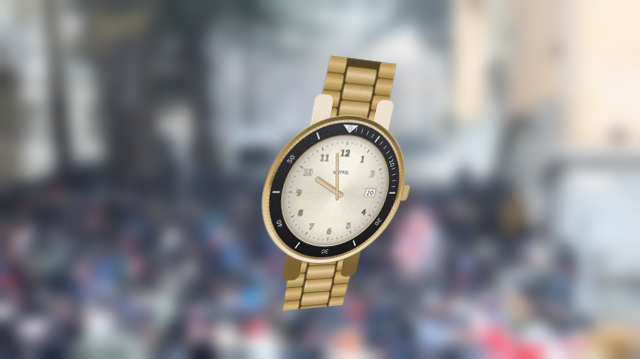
9:58
